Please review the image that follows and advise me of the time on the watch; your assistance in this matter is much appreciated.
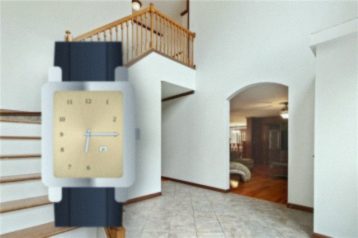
6:15
